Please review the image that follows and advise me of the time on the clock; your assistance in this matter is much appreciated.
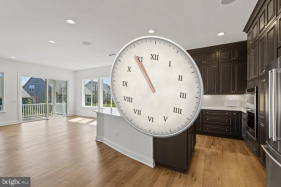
10:54
